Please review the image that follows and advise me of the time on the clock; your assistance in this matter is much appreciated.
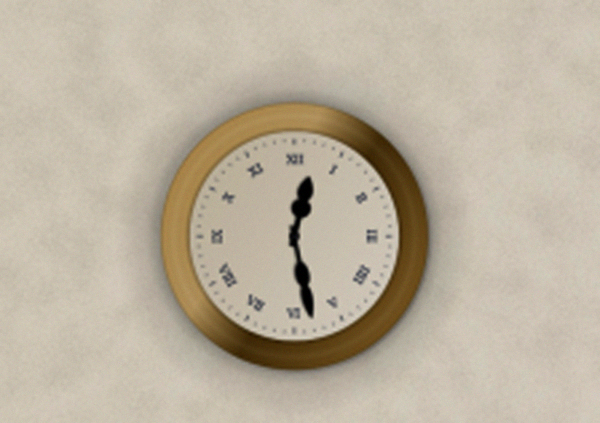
12:28
